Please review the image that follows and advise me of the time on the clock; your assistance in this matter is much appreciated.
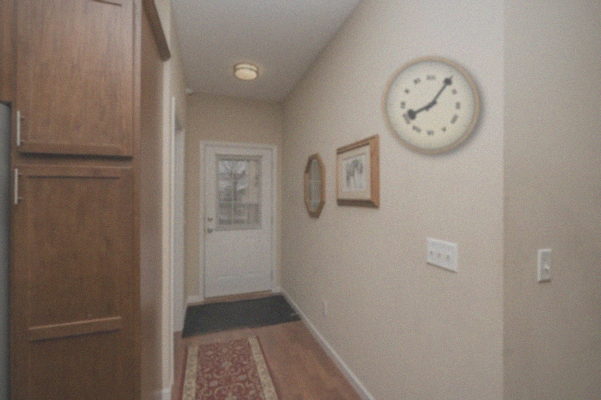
8:06
